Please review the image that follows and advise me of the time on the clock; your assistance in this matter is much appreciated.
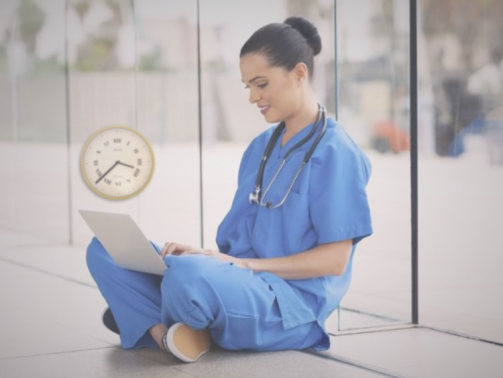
3:38
